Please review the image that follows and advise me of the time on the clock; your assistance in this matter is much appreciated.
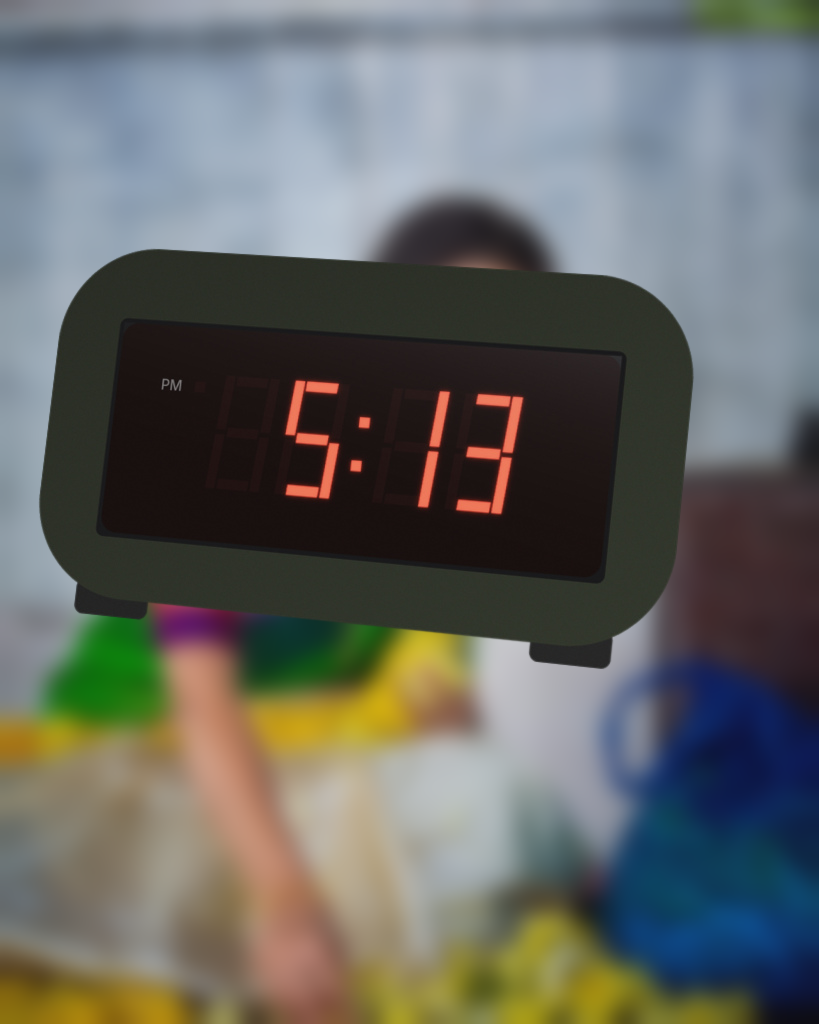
5:13
